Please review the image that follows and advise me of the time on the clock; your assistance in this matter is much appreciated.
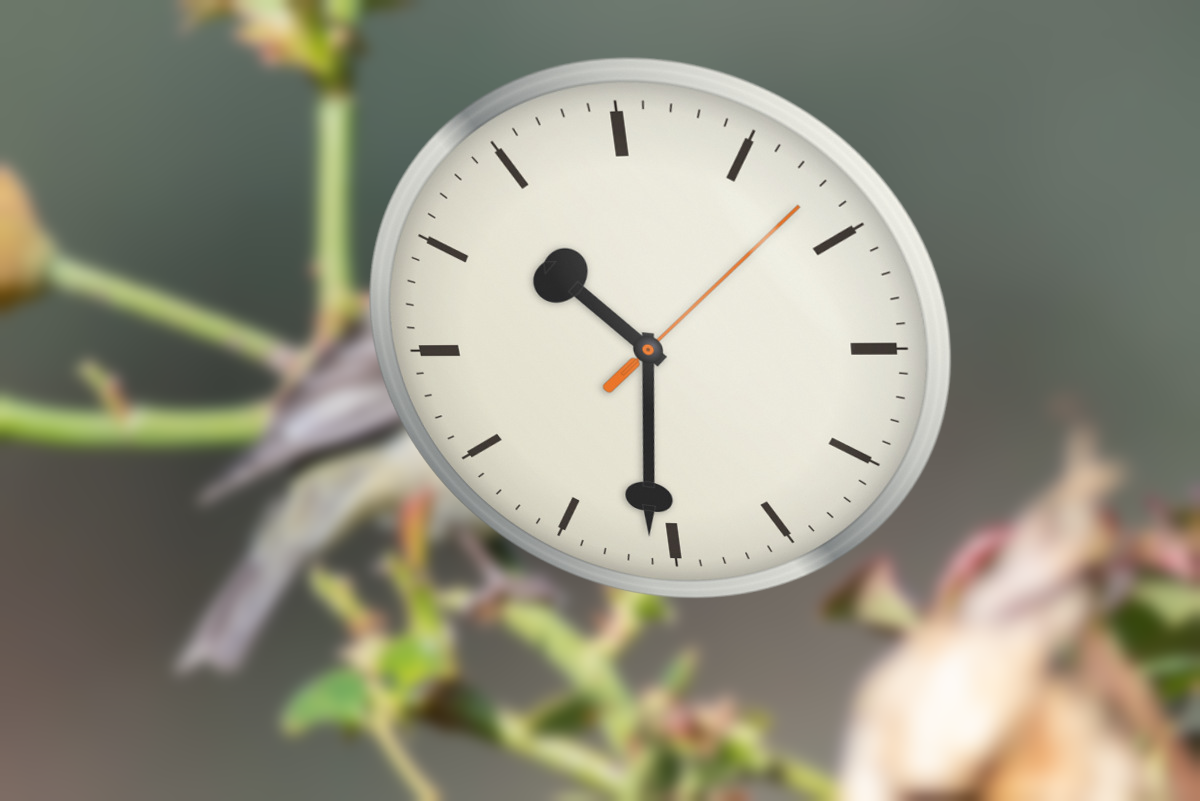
10:31:08
